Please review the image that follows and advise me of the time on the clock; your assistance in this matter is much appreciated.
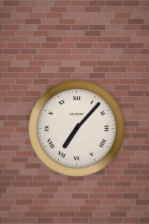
7:07
